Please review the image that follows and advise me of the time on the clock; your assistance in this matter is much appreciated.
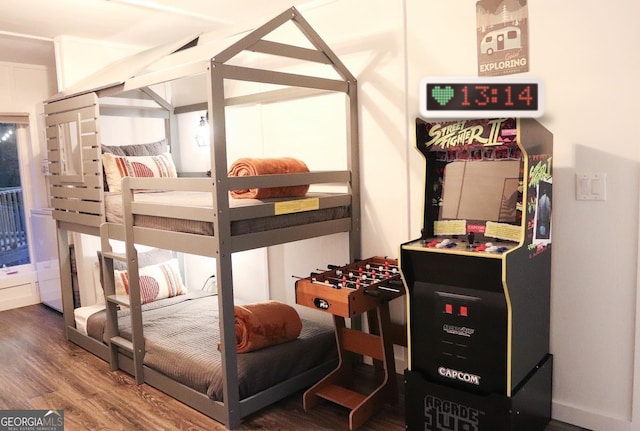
13:14
